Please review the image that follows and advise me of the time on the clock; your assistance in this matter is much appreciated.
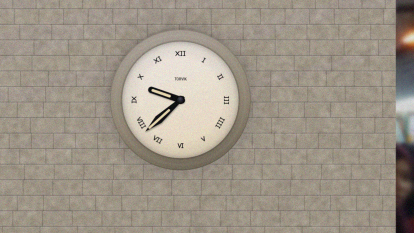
9:38
